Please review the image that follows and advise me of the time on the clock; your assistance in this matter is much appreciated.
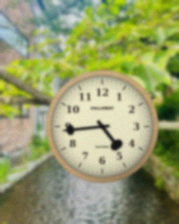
4:44
